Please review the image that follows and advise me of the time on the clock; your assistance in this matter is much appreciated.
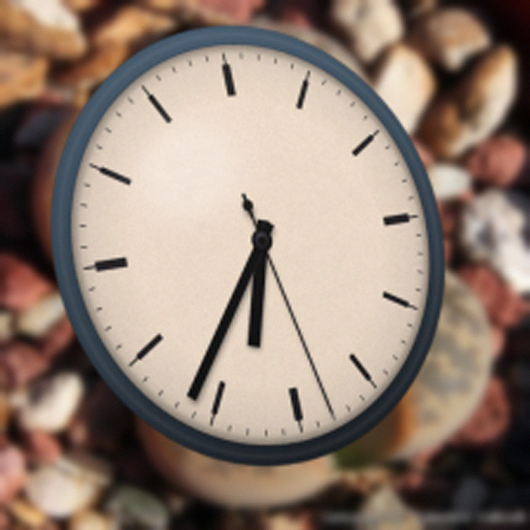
6:36:28
